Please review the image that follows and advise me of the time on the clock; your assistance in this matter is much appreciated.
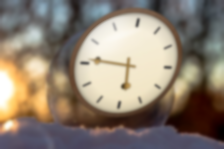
5:46
